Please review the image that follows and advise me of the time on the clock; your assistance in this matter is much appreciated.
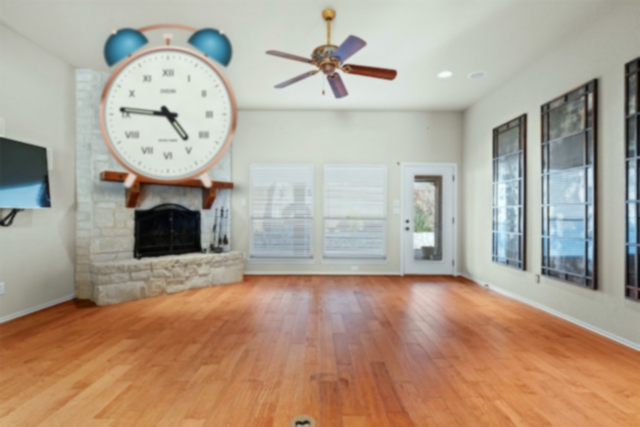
4:46
